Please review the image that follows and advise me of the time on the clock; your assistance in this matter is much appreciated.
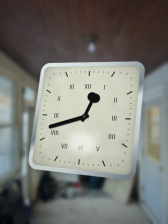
12:42
